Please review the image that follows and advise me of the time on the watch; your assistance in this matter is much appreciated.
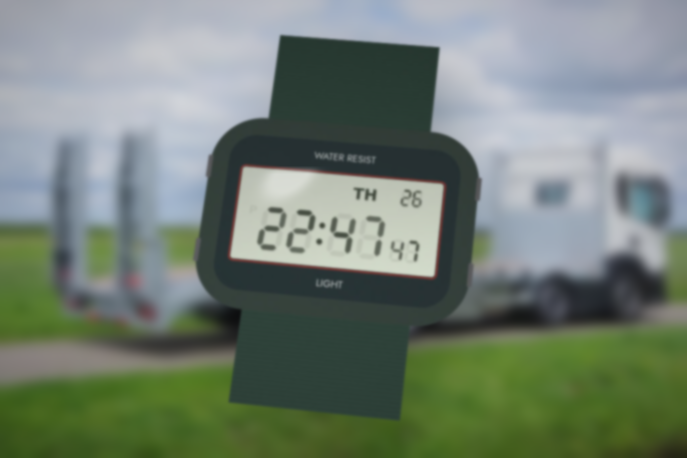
22:47:47
